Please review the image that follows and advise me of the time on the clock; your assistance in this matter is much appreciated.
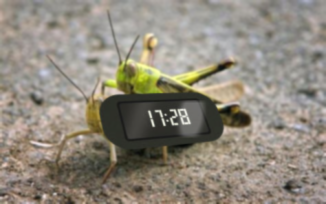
17:28
